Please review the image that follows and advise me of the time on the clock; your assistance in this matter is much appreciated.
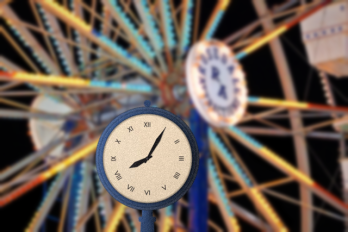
8:05
